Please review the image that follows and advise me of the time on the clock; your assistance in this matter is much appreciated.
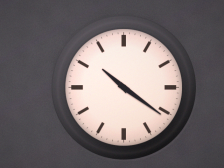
10:21
